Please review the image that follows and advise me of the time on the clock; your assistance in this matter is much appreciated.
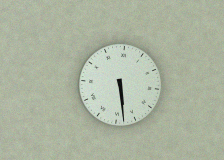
5:28
